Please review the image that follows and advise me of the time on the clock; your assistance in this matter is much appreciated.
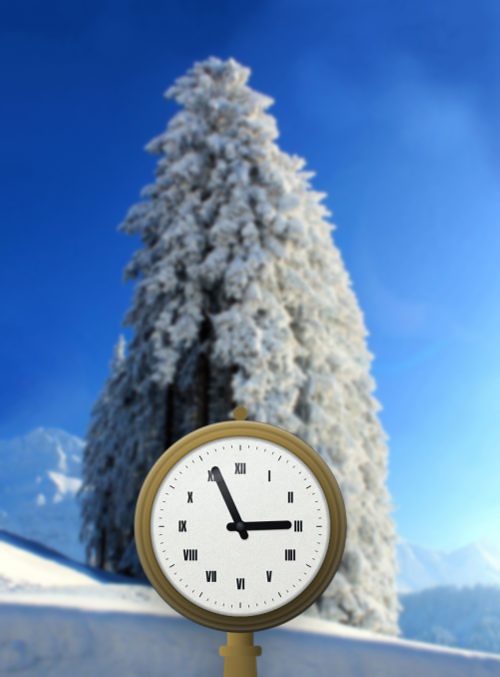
2:56
